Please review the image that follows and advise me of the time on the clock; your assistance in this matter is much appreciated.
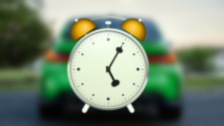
5:05
